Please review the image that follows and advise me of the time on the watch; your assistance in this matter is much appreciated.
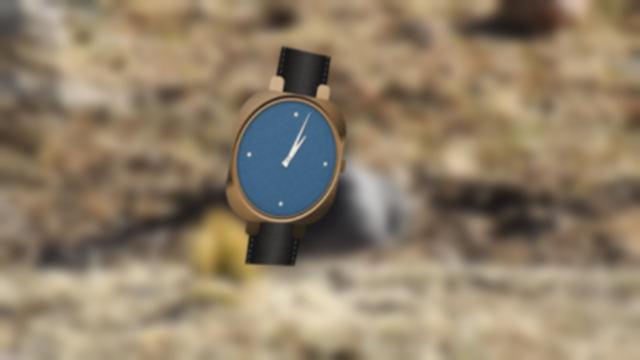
1:03
